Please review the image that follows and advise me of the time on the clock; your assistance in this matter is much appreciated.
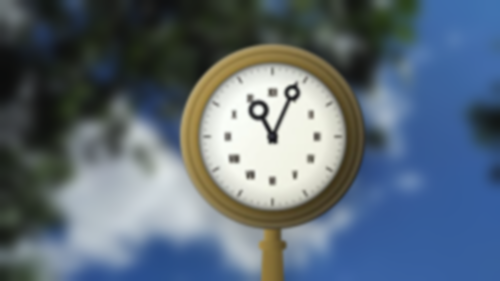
11:04
